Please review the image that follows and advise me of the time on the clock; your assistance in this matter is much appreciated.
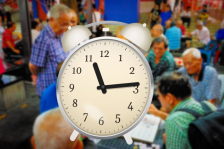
11:14
